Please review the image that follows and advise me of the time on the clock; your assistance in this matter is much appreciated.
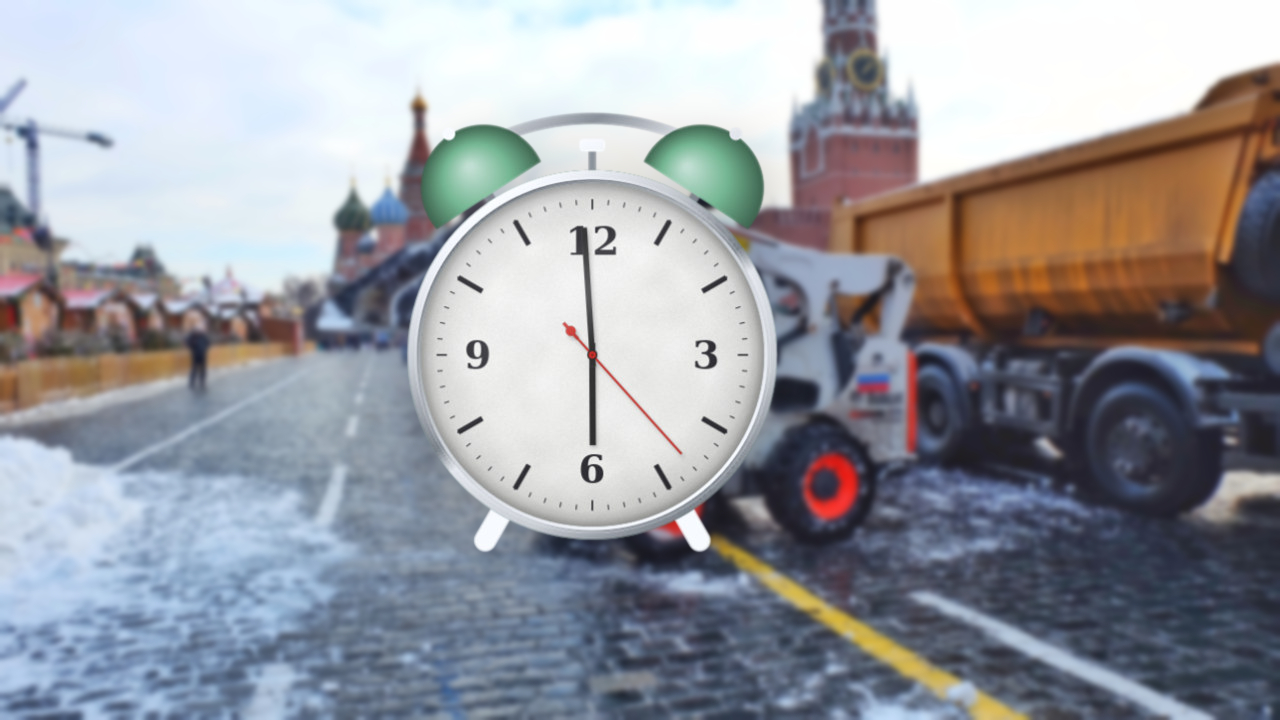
5:59:23
